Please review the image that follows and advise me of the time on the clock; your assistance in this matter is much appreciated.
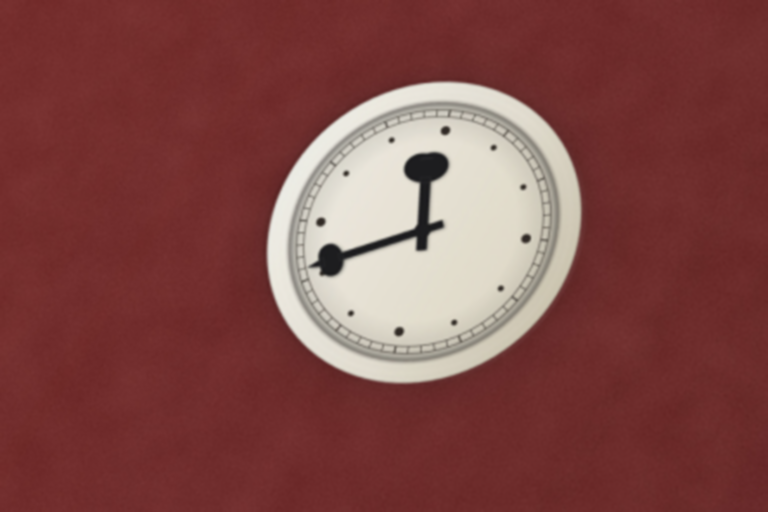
11:41
